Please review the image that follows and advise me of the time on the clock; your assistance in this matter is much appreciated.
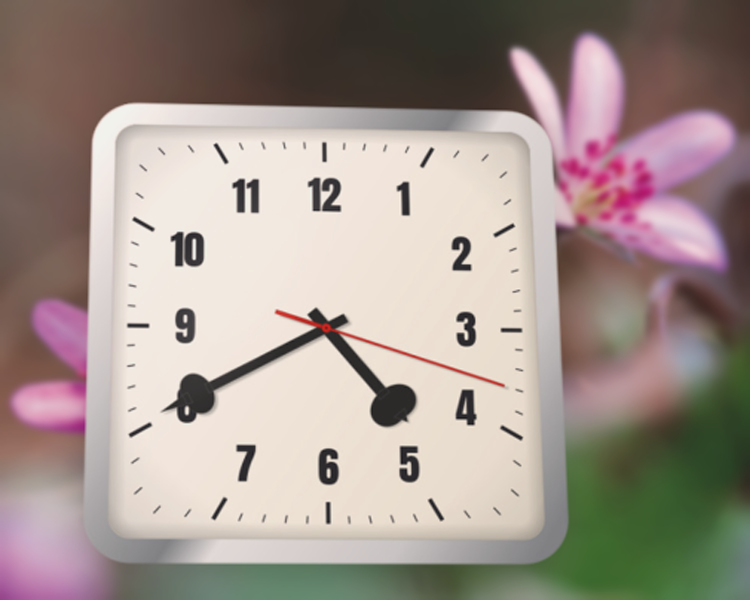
4:40:18
